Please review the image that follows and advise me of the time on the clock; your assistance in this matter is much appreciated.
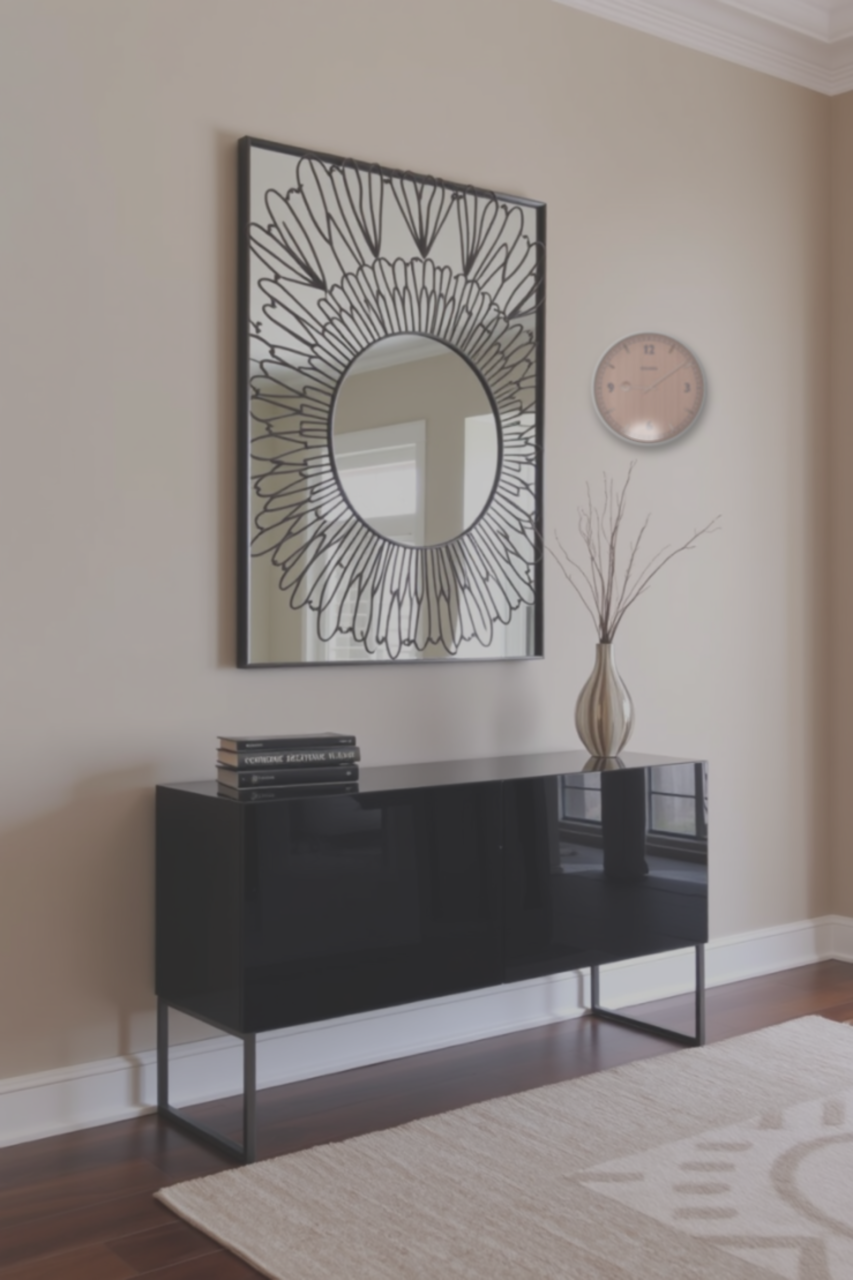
9:09
